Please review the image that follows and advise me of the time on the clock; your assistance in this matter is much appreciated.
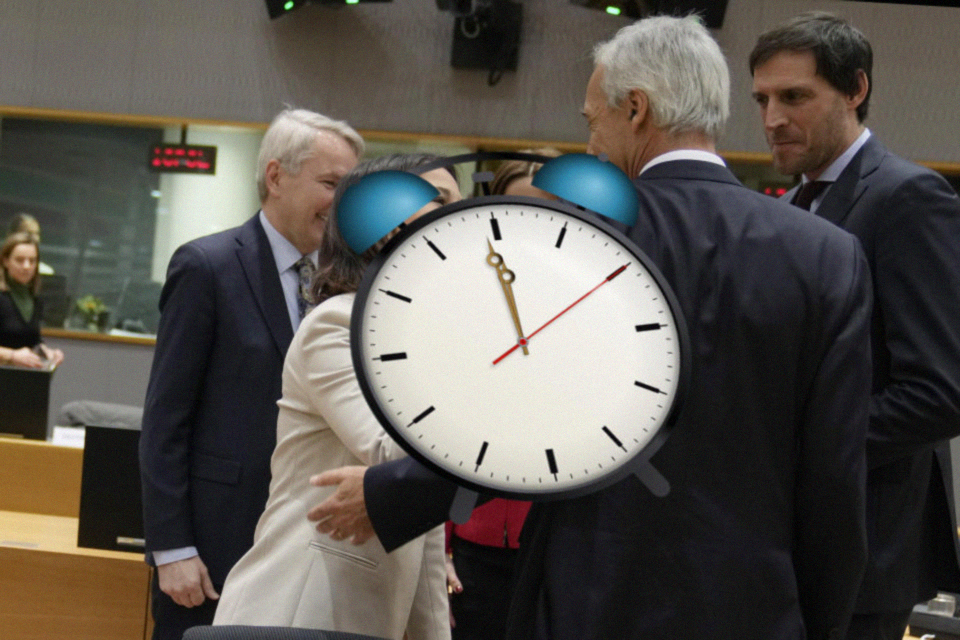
11:59:10
